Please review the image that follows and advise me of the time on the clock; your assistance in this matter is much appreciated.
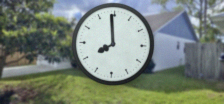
7:59
